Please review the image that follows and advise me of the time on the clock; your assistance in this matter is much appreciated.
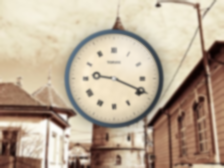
9:19
